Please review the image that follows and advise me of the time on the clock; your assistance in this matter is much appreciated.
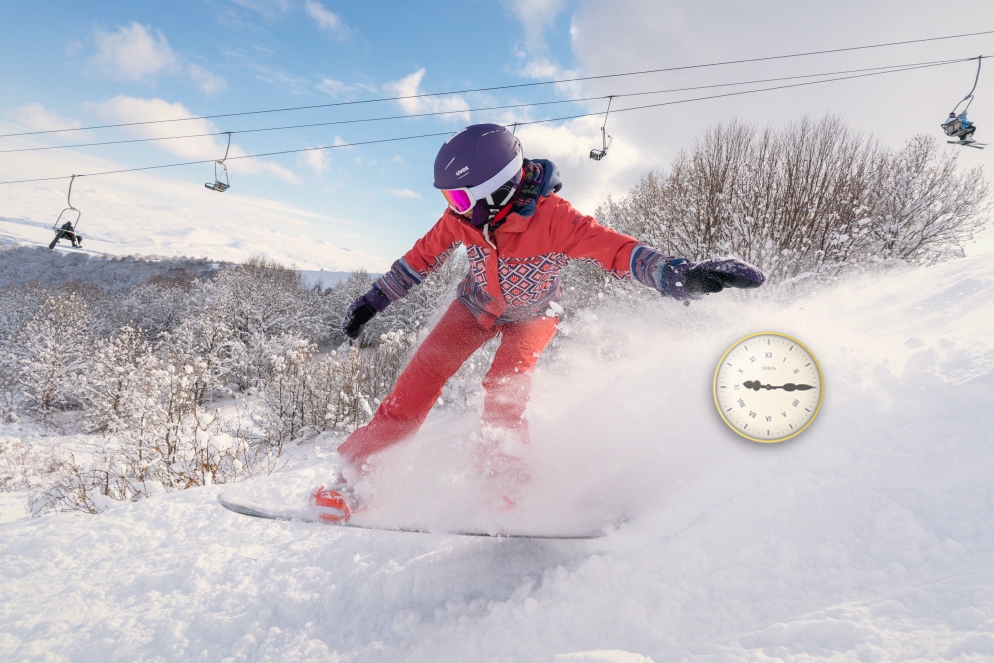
9:15
